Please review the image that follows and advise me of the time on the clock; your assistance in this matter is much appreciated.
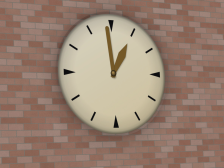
12:59
